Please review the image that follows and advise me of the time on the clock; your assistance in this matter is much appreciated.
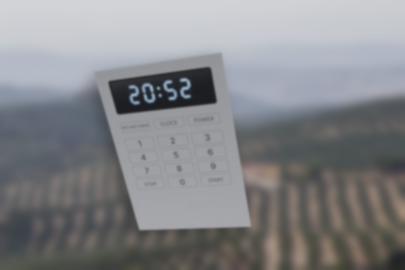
20:52
